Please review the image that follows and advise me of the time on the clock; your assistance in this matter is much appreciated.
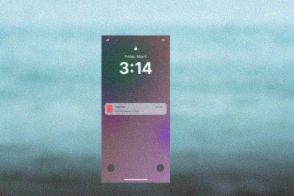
3:14
